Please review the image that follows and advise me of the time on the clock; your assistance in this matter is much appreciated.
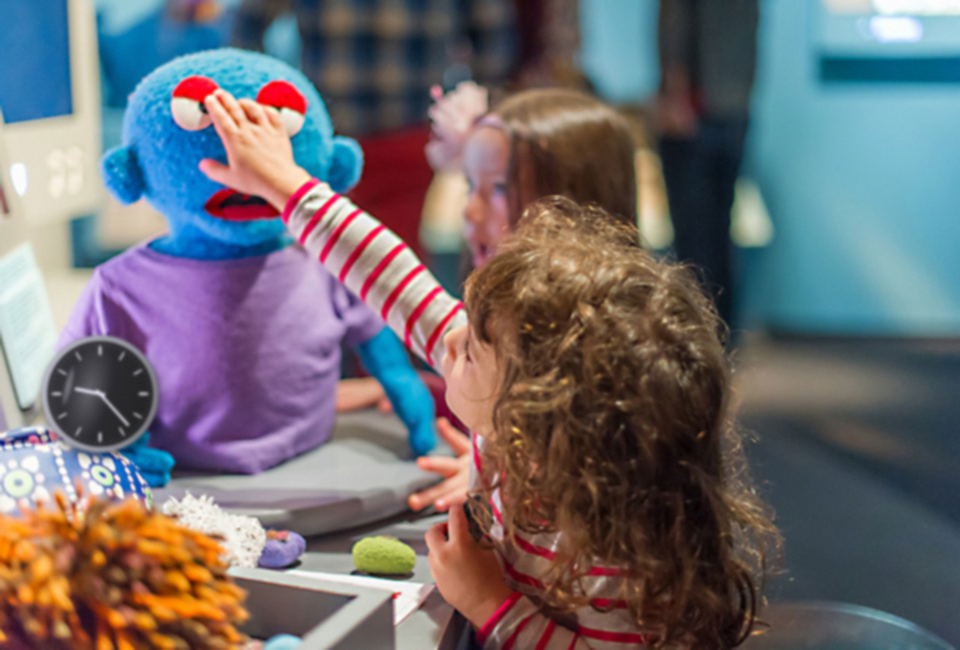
9:23
